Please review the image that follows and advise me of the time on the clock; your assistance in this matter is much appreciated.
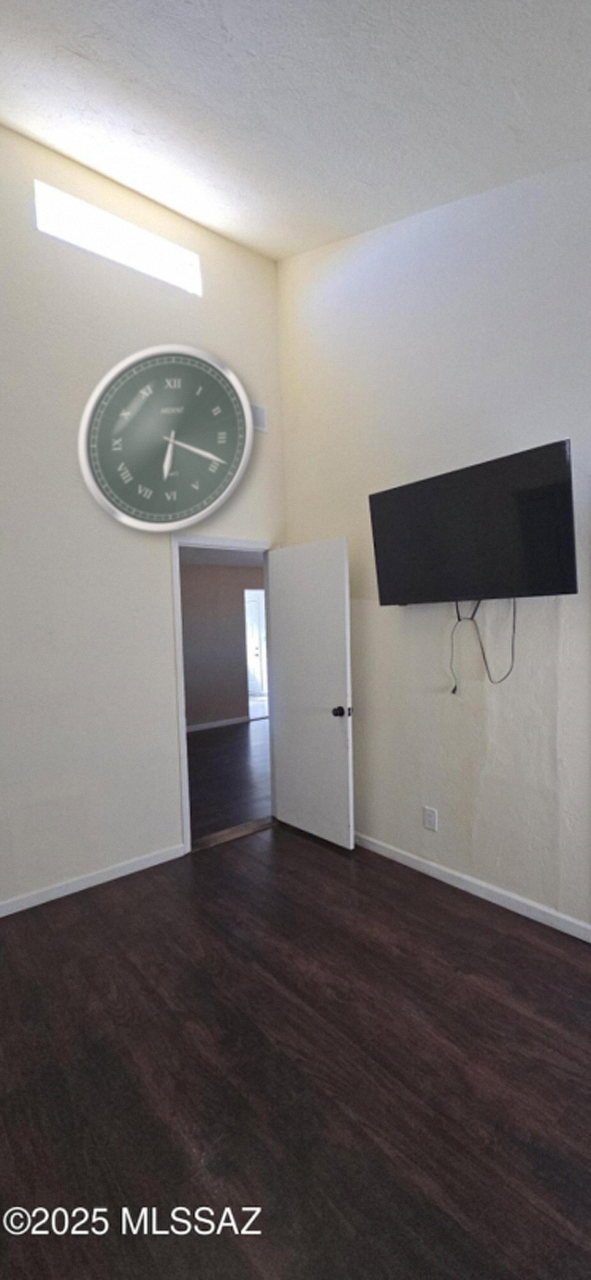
6:19
